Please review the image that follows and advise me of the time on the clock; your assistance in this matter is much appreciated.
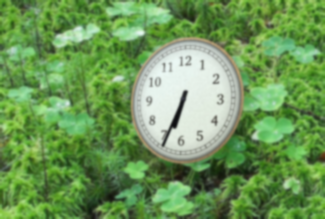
6:34
